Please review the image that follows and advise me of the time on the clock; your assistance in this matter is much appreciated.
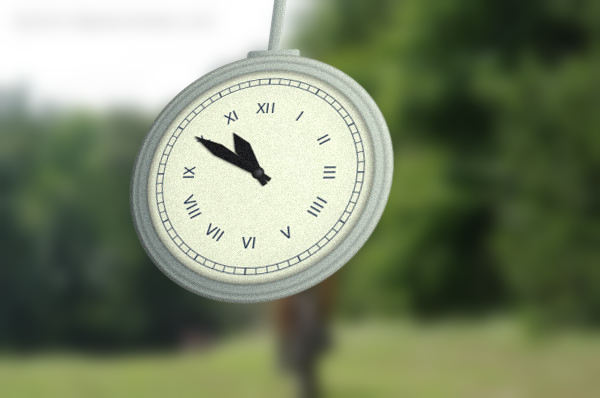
10:50
